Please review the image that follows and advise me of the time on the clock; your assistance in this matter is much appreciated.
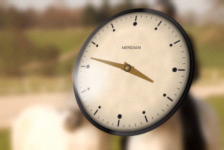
3:47
